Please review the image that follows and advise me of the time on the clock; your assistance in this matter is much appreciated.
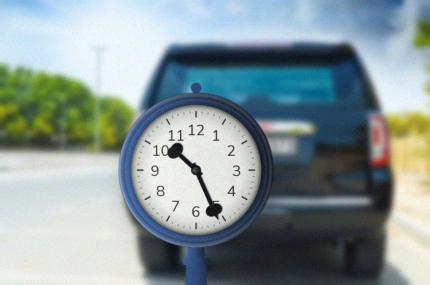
10:26
